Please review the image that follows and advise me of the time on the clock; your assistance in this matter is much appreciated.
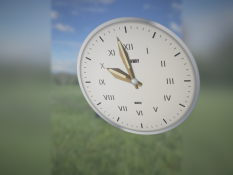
9:58
